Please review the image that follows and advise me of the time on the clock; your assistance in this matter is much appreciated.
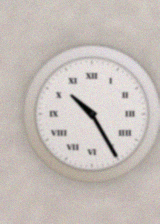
10:25
